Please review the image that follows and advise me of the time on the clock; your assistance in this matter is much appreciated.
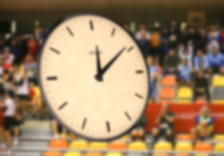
12:09
